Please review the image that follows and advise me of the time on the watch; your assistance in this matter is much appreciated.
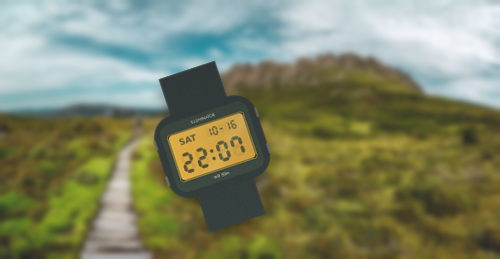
22:07
